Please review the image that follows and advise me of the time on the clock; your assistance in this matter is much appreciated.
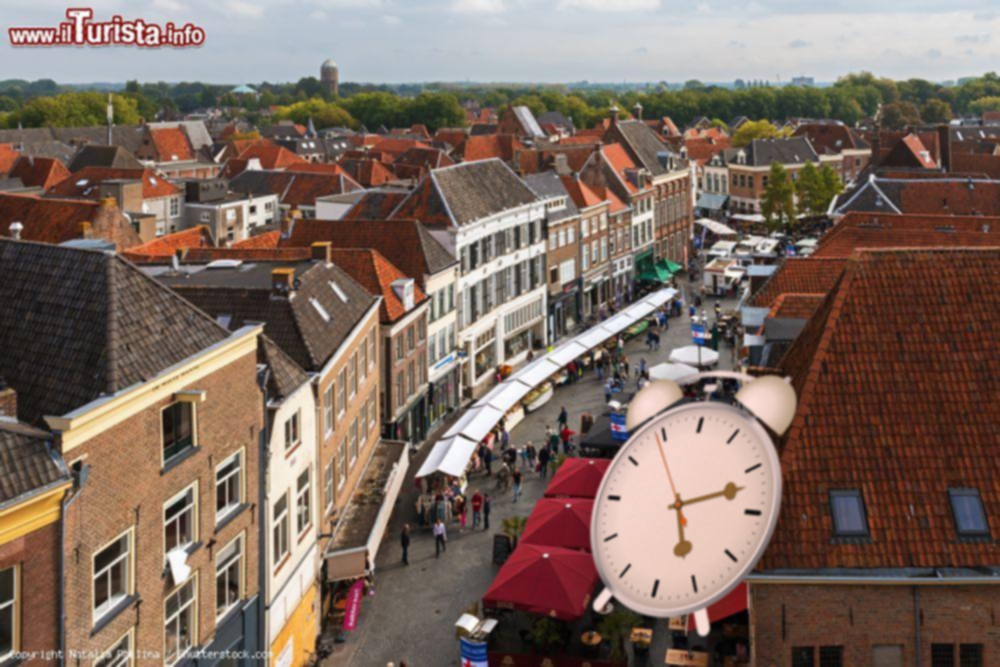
5:11:54
